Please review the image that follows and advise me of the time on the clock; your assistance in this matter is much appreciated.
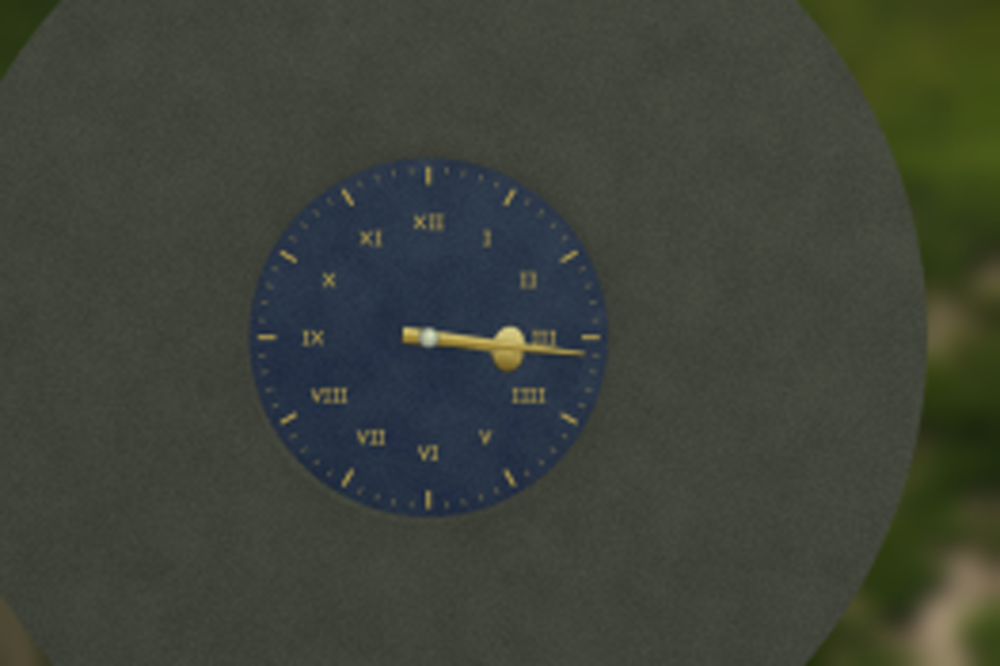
3:16
